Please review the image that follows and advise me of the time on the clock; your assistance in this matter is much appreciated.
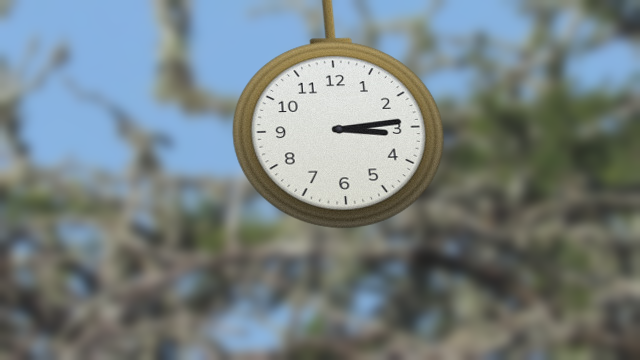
3:14
